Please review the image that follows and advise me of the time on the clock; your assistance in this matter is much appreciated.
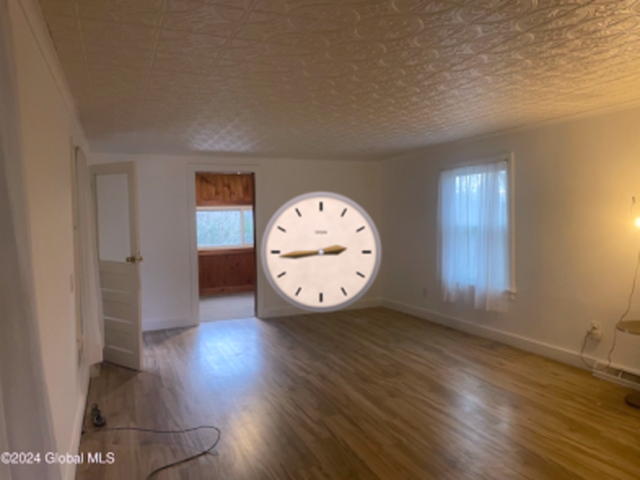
2:44
